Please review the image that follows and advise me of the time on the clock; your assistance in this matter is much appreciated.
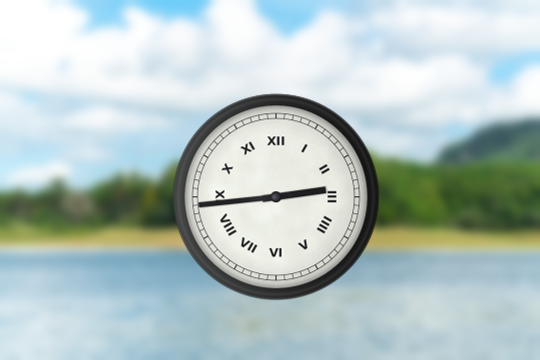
2:44
